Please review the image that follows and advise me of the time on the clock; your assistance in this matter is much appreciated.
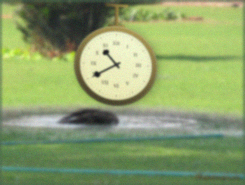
10:40
